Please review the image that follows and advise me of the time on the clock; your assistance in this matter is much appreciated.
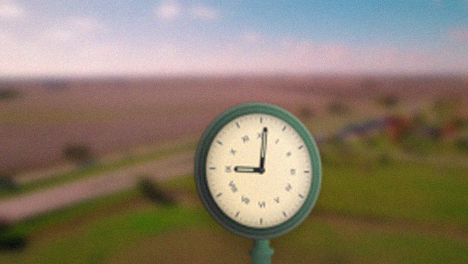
9:01
